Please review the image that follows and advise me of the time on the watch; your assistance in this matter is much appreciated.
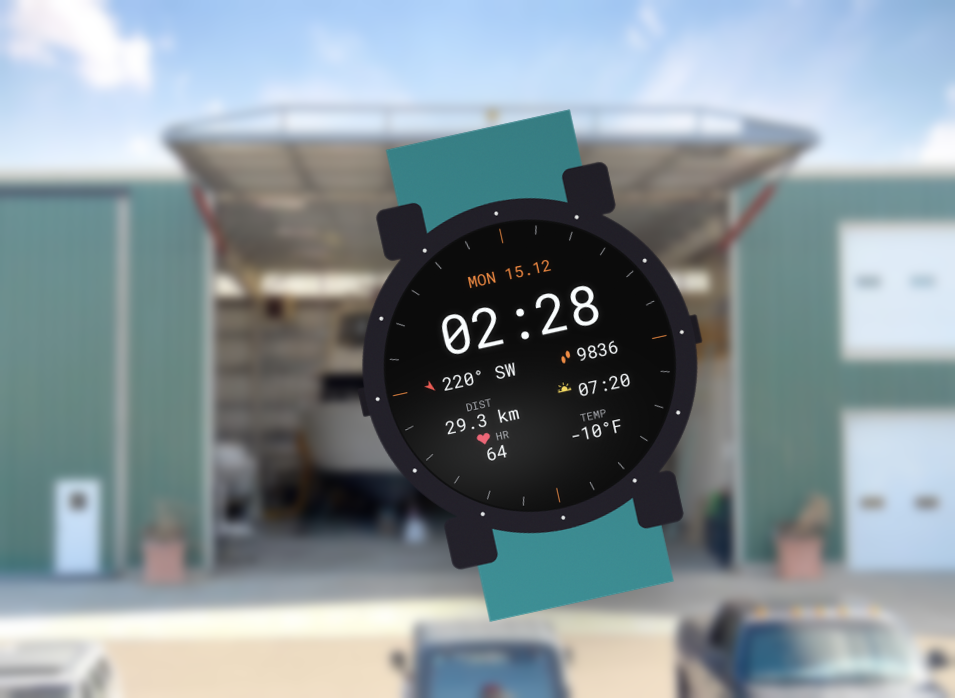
2:28
